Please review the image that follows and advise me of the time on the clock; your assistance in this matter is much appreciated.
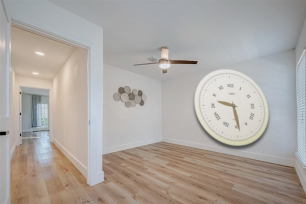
9:29
